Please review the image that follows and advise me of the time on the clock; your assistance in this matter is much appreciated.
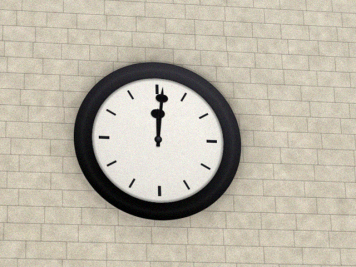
12:01
